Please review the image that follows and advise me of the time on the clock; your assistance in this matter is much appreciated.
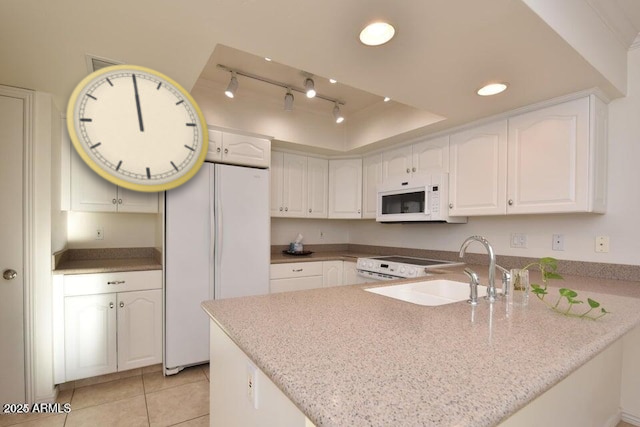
12:00
